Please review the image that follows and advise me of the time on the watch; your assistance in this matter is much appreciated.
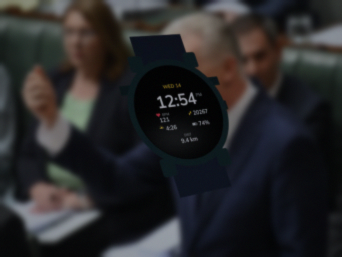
12:54
